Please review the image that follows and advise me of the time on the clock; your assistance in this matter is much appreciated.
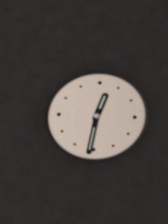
12:31
